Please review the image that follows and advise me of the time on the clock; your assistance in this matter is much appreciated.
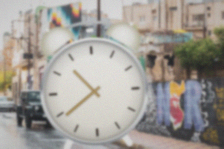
10:39
